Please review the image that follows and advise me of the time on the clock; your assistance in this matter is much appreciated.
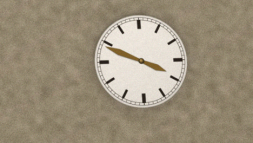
3:49
